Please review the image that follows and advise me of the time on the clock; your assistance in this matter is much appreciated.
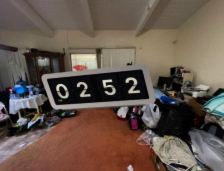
2:52
